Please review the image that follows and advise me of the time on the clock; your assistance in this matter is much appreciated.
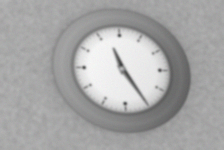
11:25
